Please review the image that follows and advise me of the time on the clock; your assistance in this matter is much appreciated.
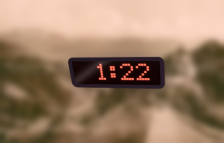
1:22
